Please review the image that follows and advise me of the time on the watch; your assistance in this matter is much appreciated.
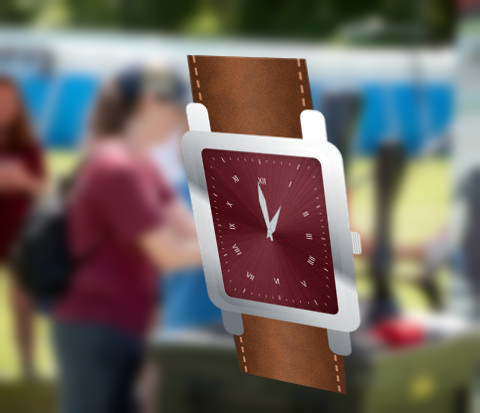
12:59
